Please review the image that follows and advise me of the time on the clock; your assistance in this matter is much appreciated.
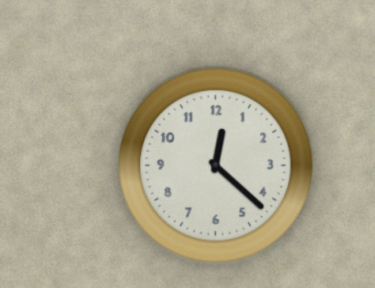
12:22
